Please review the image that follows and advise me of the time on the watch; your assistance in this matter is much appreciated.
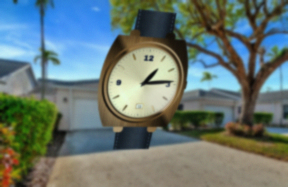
1:14
